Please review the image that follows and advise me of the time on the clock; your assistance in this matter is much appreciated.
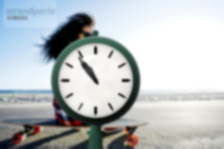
10:54
